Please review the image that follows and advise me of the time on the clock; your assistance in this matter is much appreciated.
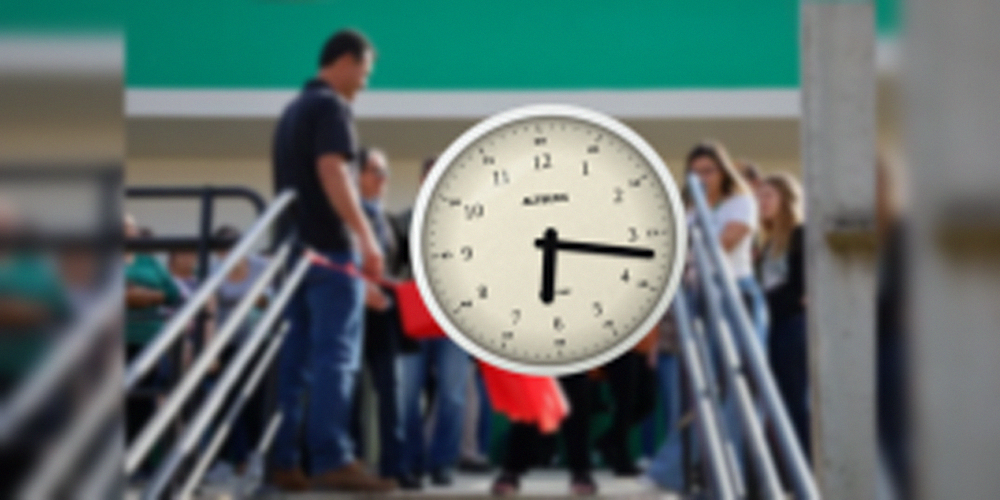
6:17
